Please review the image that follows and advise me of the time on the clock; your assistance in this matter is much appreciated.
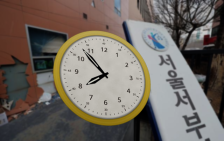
7:53
